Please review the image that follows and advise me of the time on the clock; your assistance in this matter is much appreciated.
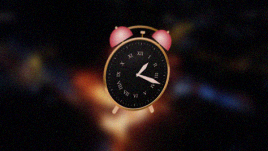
1:18
